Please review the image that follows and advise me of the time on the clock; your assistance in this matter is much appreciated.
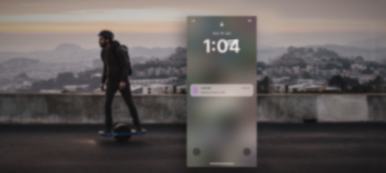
1:04
